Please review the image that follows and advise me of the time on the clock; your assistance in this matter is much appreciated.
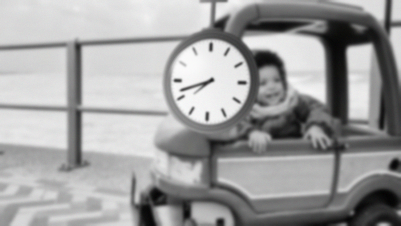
7:42
